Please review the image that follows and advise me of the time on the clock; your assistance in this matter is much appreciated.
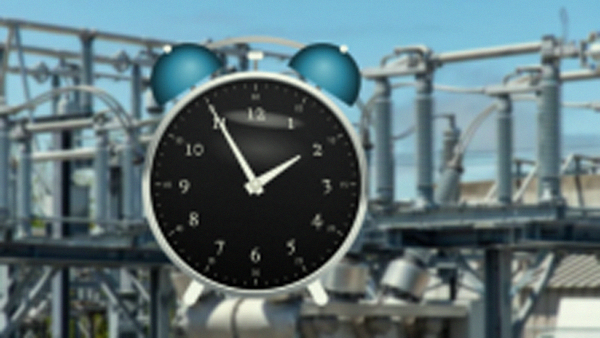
1:55
